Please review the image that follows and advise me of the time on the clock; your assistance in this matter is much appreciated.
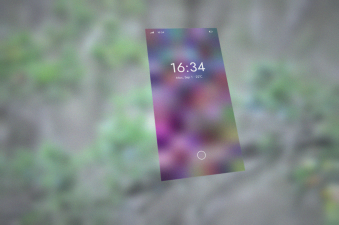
16:34
